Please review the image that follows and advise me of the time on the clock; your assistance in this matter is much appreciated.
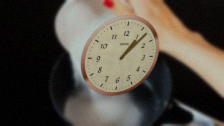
1:07
